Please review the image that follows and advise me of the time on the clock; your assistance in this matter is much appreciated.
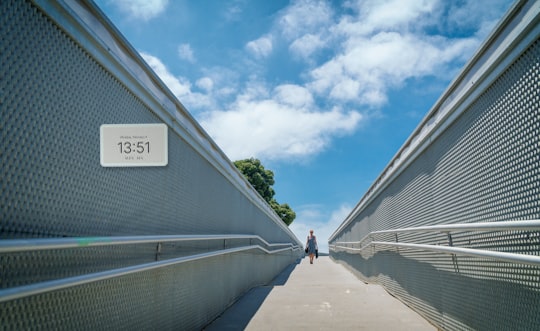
13:51
